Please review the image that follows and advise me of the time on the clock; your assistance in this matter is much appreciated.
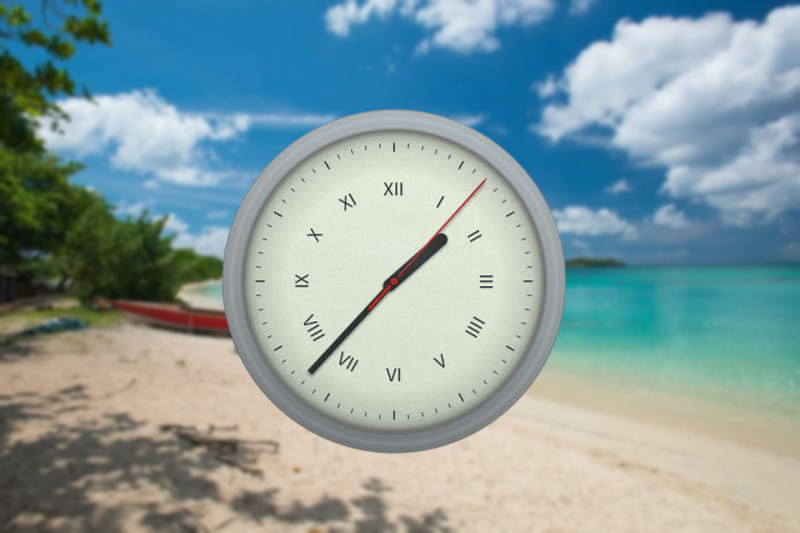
1:37:07
